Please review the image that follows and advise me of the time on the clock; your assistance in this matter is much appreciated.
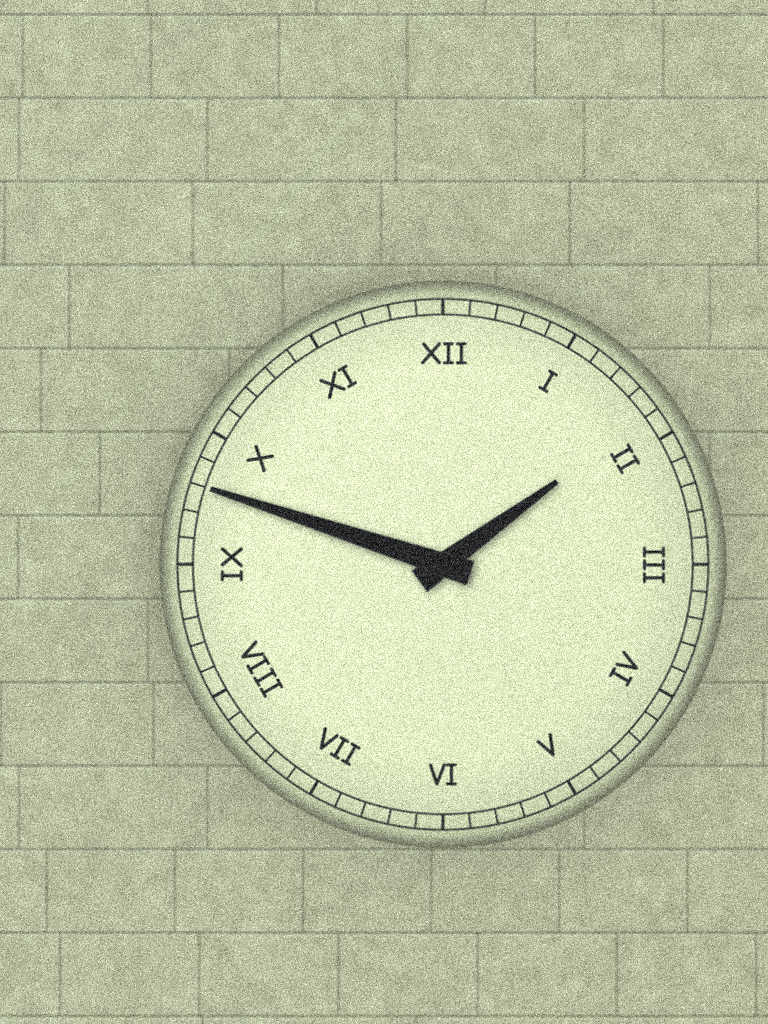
1:48
